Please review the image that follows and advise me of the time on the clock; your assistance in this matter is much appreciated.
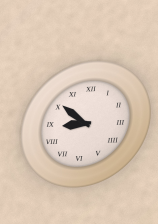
8:51
